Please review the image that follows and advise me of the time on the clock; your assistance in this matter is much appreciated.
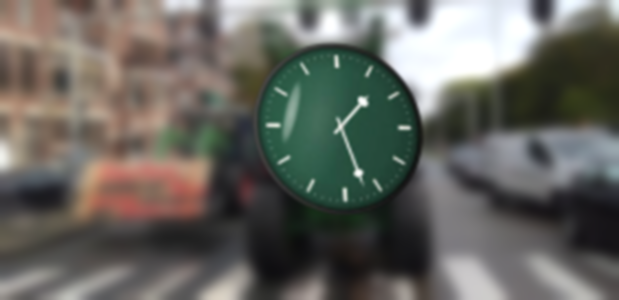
1:27
